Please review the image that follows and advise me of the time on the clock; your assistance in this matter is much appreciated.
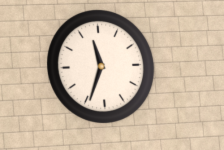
11:34
